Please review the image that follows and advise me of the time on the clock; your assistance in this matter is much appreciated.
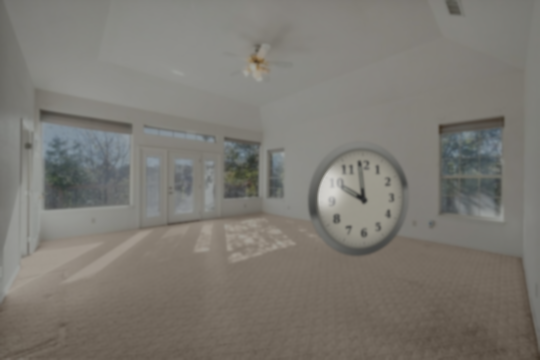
9:59
